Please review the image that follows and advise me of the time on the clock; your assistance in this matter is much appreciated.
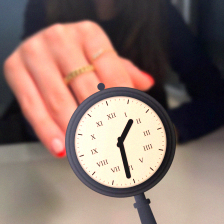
1:31
